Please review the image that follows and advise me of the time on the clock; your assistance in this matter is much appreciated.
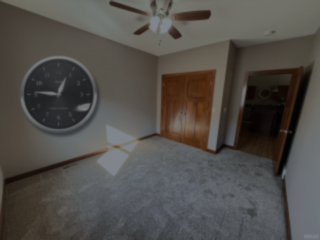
12:46
